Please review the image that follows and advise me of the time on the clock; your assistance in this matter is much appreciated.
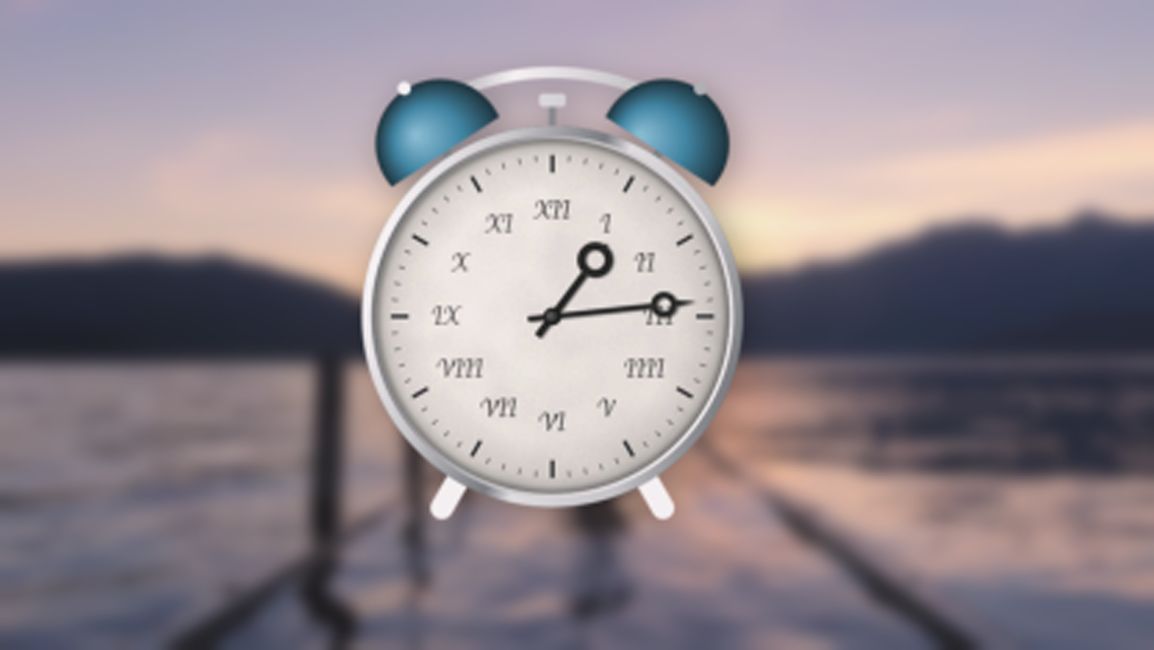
1:14
